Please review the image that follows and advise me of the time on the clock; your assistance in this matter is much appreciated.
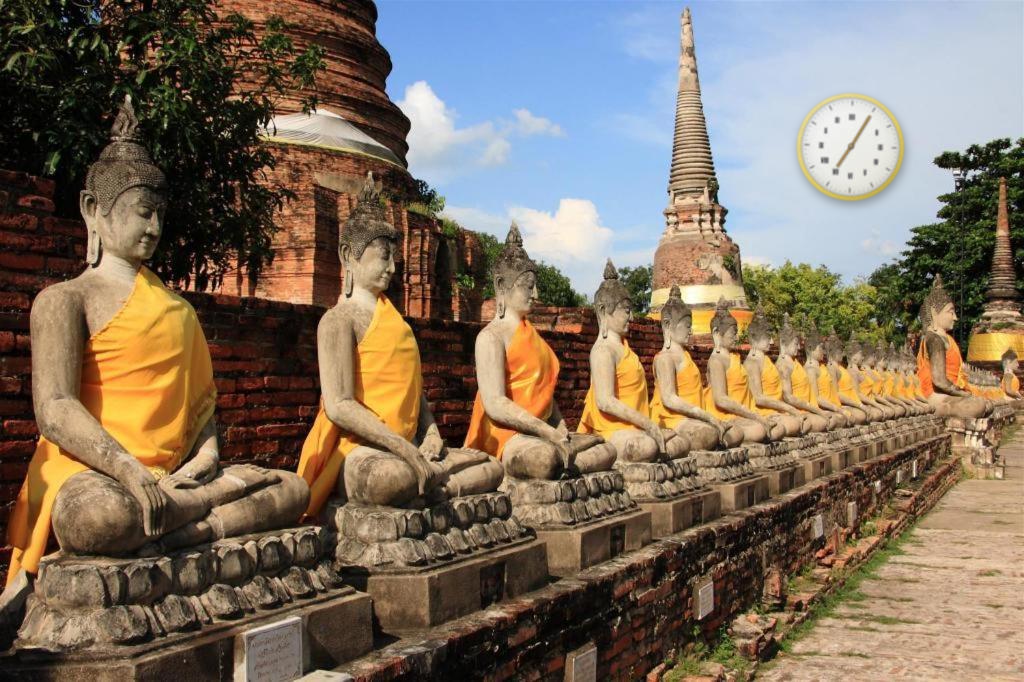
7:05
